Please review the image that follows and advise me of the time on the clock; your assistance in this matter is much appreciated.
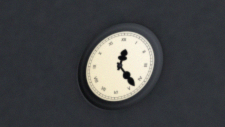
12:23
